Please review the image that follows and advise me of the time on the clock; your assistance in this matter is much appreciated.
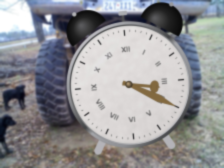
3:20
